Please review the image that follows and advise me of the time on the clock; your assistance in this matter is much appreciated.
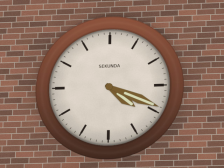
4:19
